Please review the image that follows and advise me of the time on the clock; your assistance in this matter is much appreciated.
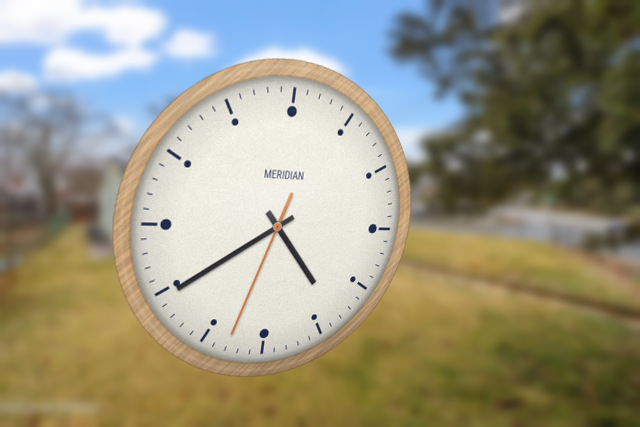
4:39:33
